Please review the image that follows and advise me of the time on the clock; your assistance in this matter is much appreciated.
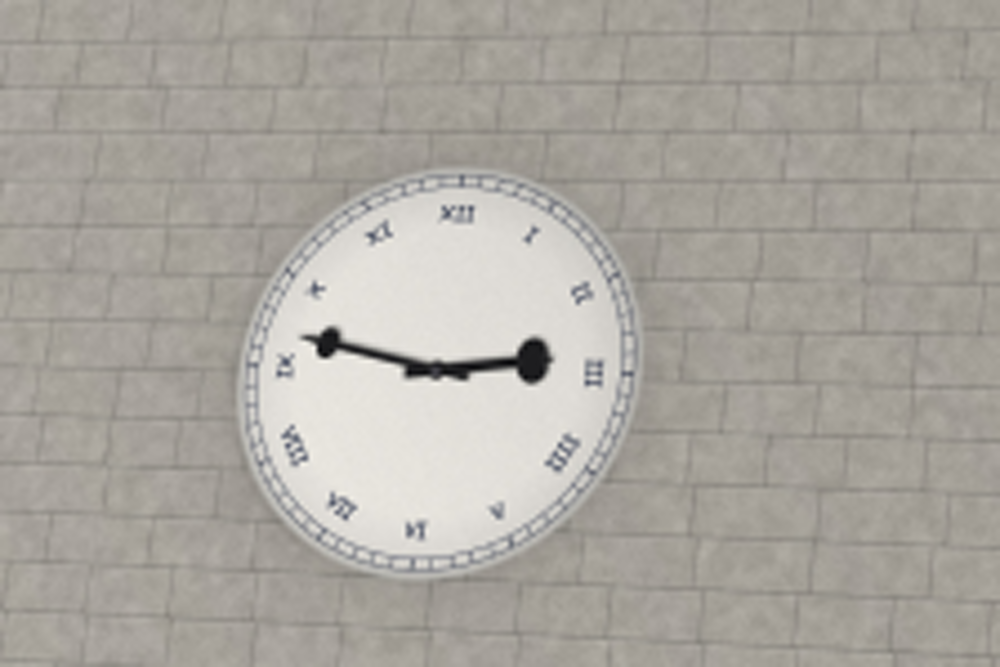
2:47
